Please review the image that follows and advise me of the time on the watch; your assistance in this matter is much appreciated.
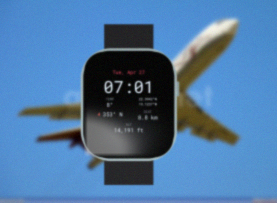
7:01
